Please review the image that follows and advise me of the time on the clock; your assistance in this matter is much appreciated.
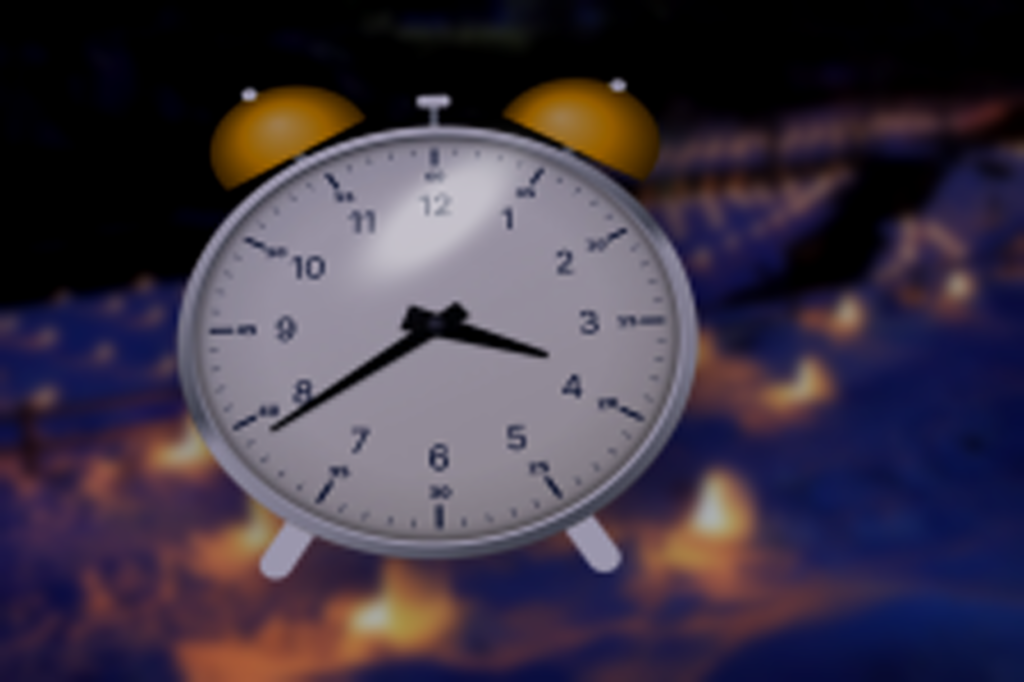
3:39
